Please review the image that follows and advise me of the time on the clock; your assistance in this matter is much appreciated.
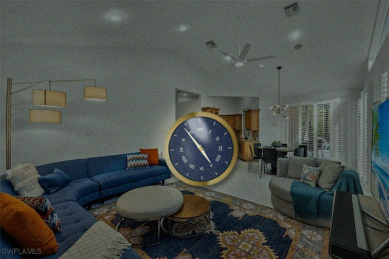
4:54
